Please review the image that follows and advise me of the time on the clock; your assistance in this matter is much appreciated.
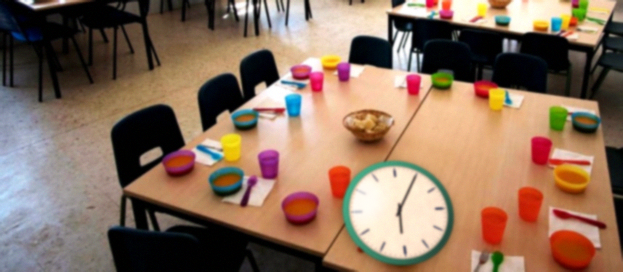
6:05
